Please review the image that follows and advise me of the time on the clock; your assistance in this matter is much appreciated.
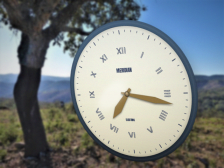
7:17
